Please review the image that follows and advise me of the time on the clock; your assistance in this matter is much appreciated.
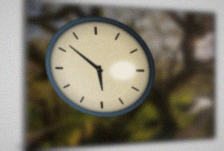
5:52
